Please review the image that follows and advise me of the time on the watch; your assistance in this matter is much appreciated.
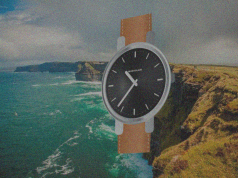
10:37
